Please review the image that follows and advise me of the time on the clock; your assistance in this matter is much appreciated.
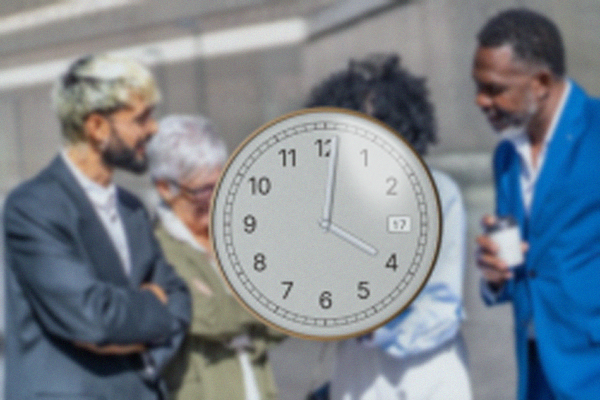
4:01
